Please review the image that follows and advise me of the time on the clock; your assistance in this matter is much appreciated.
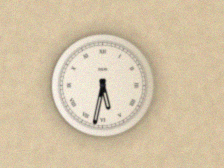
5:32
